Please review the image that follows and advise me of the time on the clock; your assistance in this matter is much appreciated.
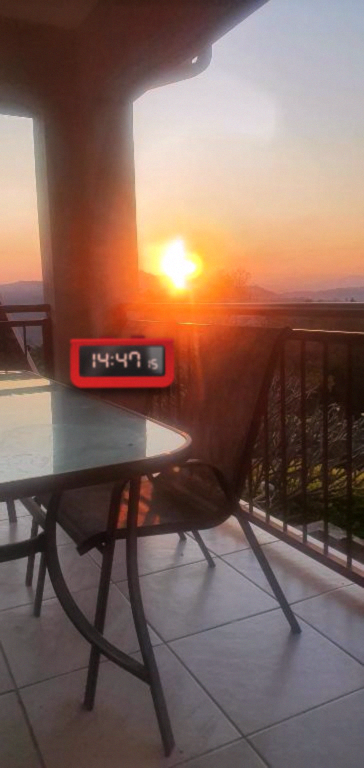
14:47
